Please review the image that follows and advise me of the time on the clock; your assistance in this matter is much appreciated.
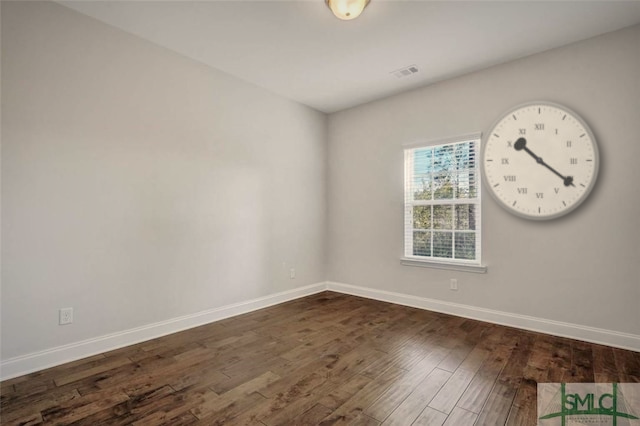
10:21
